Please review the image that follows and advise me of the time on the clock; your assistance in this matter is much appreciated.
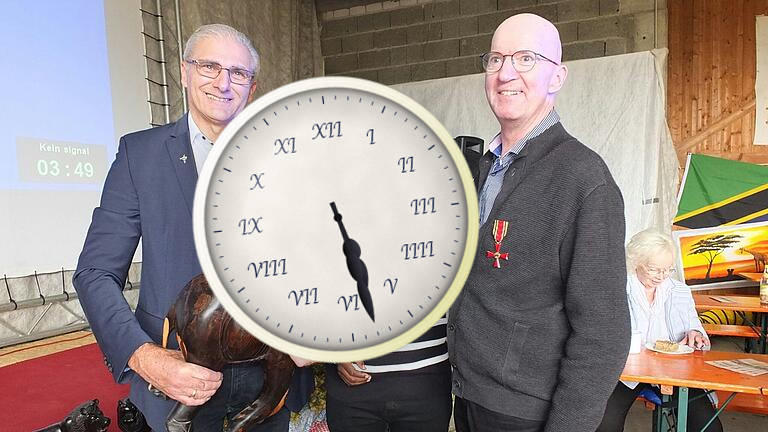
5:28
